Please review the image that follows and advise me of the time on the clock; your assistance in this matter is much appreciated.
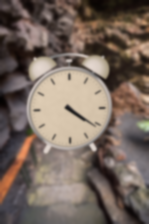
4:21
